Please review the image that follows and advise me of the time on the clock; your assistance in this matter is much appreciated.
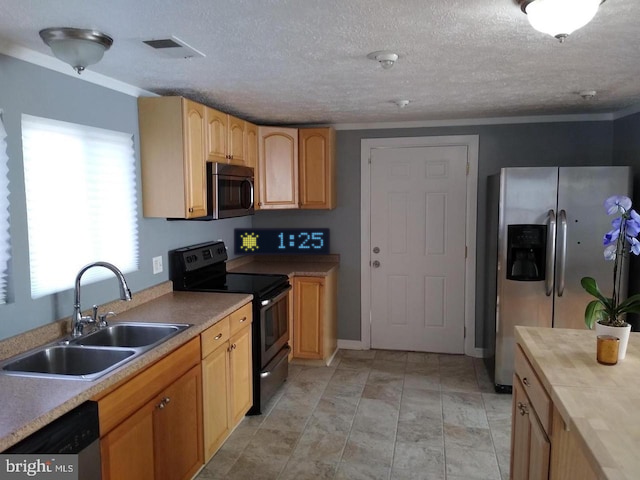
1:25
